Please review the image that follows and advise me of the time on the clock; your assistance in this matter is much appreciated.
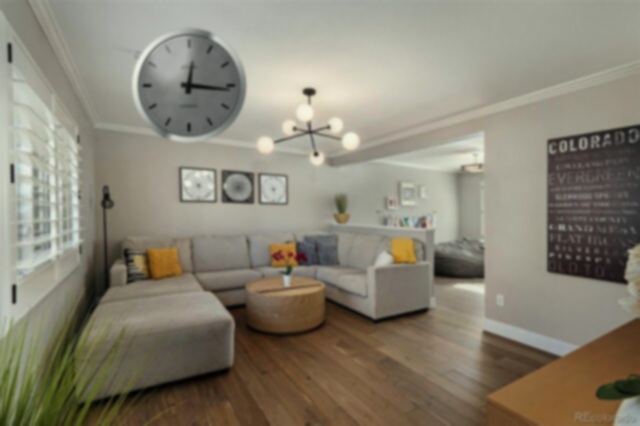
12:16
